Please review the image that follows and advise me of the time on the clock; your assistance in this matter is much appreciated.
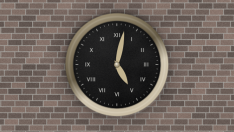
5:02
